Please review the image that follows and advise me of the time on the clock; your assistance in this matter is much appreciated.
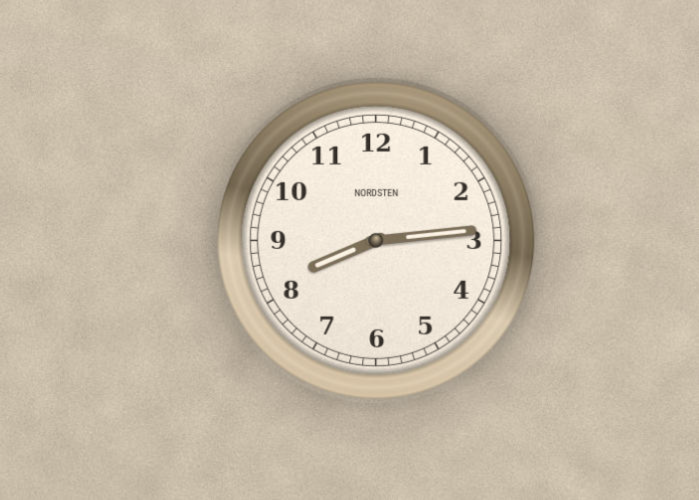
8:14
